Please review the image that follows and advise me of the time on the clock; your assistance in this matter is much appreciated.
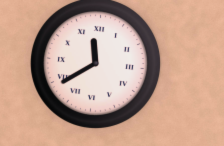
11:39
